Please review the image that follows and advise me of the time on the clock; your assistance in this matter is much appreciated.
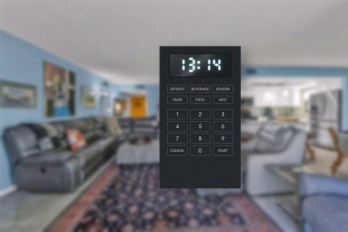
13:14
